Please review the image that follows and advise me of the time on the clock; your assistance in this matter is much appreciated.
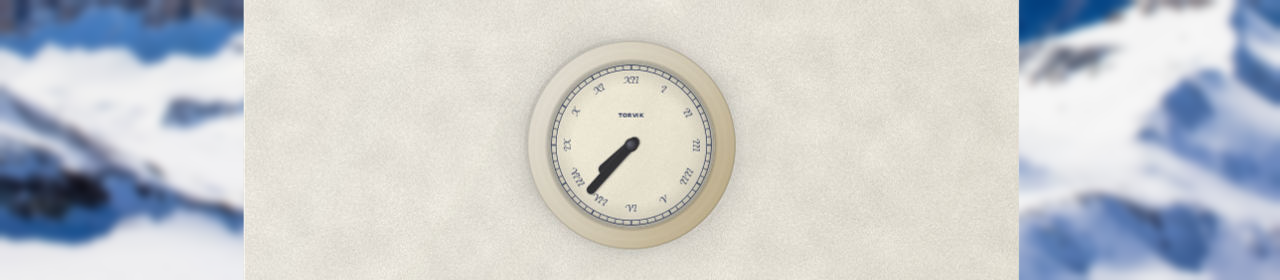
7:37
